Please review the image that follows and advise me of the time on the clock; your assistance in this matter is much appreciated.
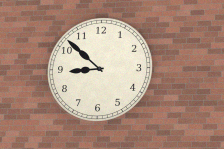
8:52
